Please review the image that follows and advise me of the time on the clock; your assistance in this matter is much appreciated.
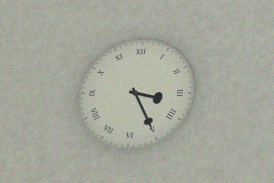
3:25
